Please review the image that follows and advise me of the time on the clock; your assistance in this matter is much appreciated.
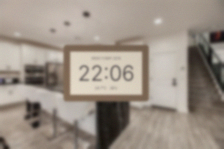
22:06
